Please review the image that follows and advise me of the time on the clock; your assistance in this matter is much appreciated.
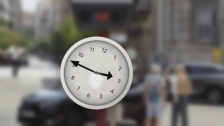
2:46
